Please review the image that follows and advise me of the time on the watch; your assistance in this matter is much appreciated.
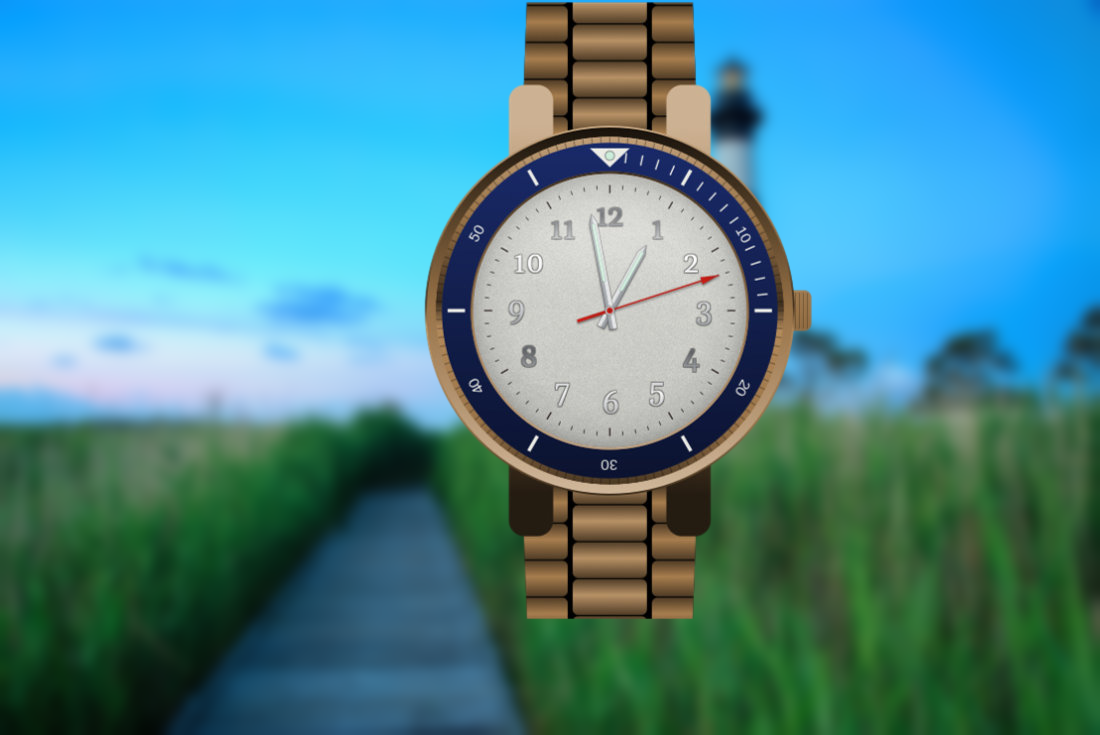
12:58:12
